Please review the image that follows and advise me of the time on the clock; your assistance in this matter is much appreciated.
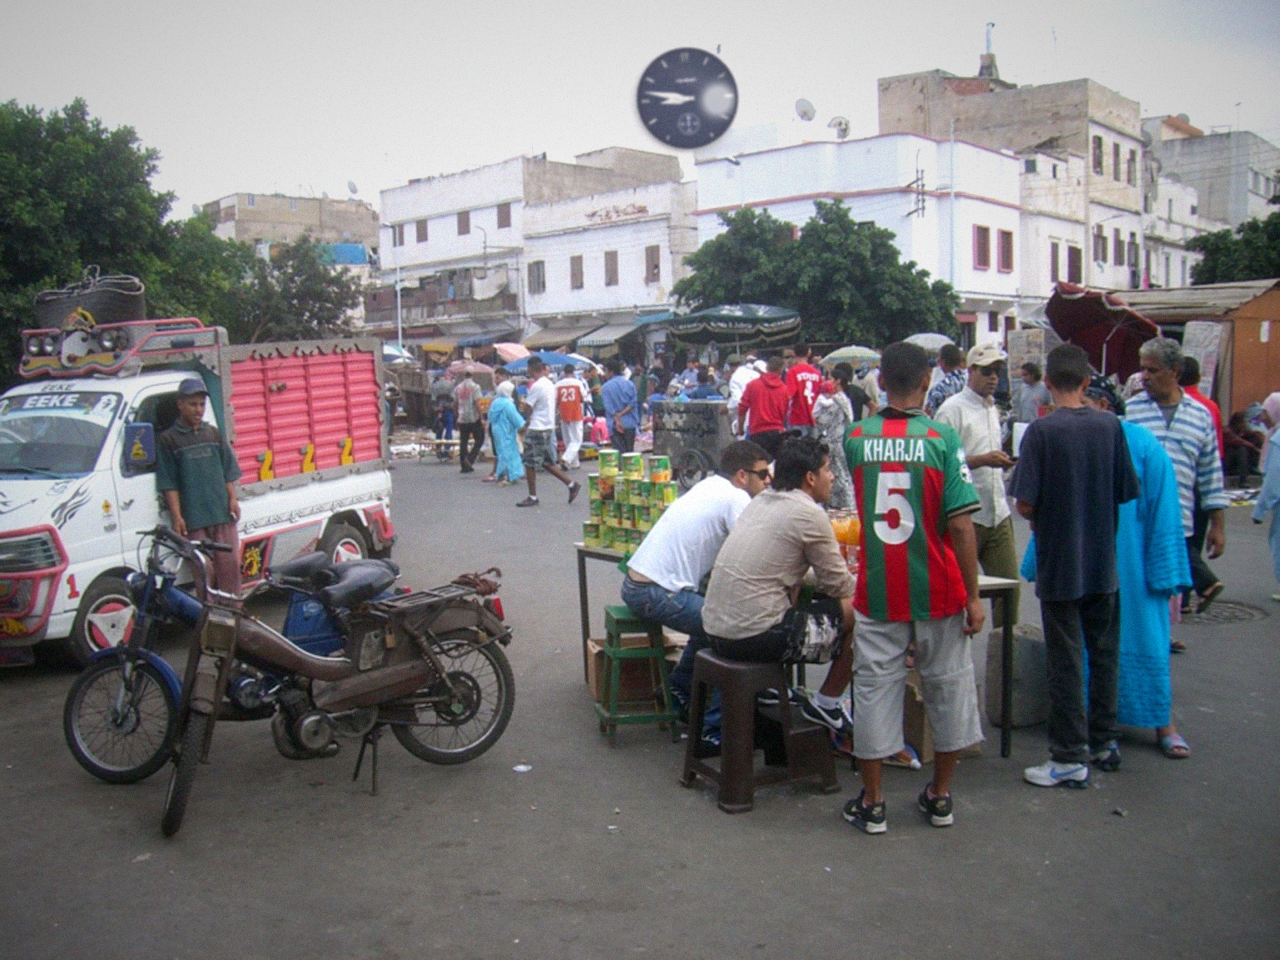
8:47
